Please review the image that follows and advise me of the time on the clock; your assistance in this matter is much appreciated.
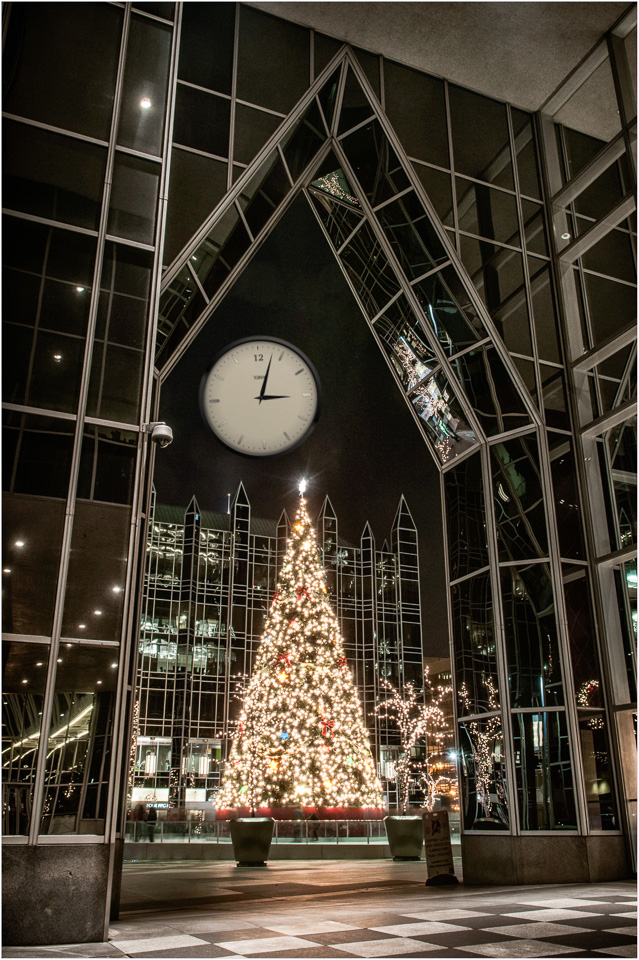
3:03
